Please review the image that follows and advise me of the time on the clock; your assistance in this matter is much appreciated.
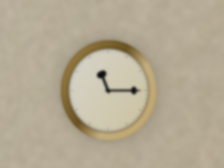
11:15
